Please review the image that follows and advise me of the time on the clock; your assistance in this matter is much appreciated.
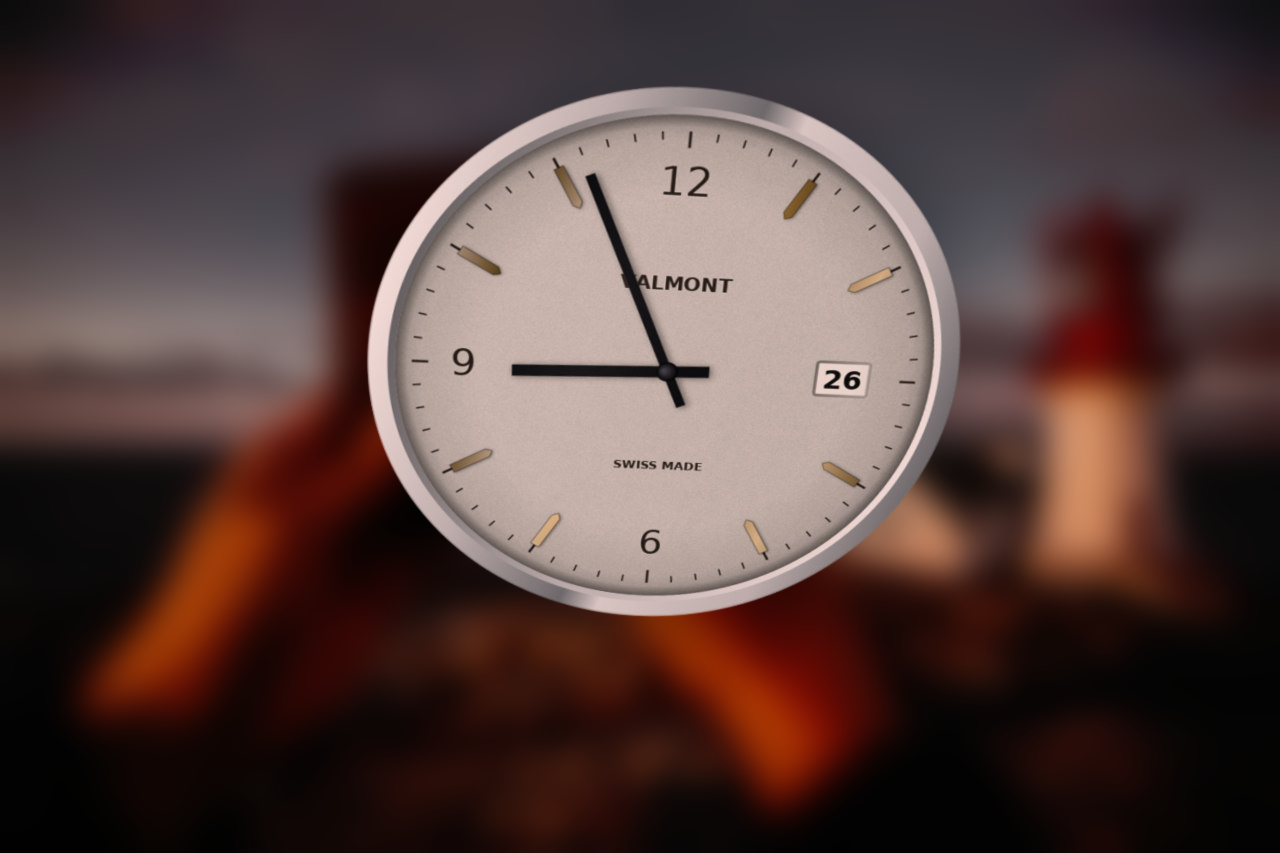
8:56
